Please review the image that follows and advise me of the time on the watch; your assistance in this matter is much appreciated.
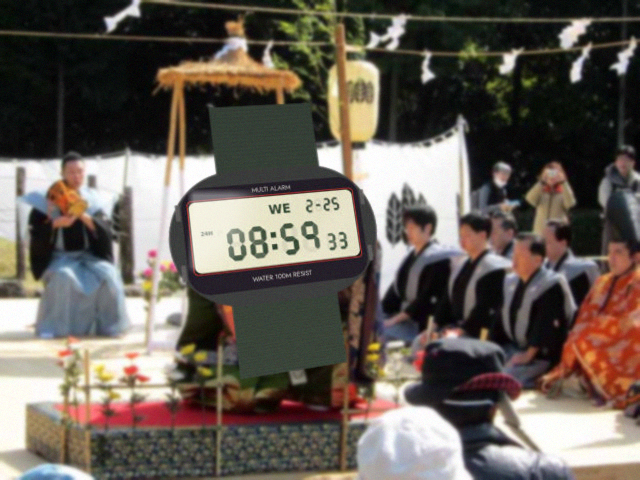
8:59:33
